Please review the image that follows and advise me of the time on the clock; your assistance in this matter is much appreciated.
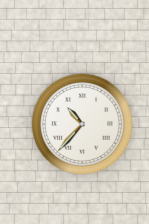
10:37
